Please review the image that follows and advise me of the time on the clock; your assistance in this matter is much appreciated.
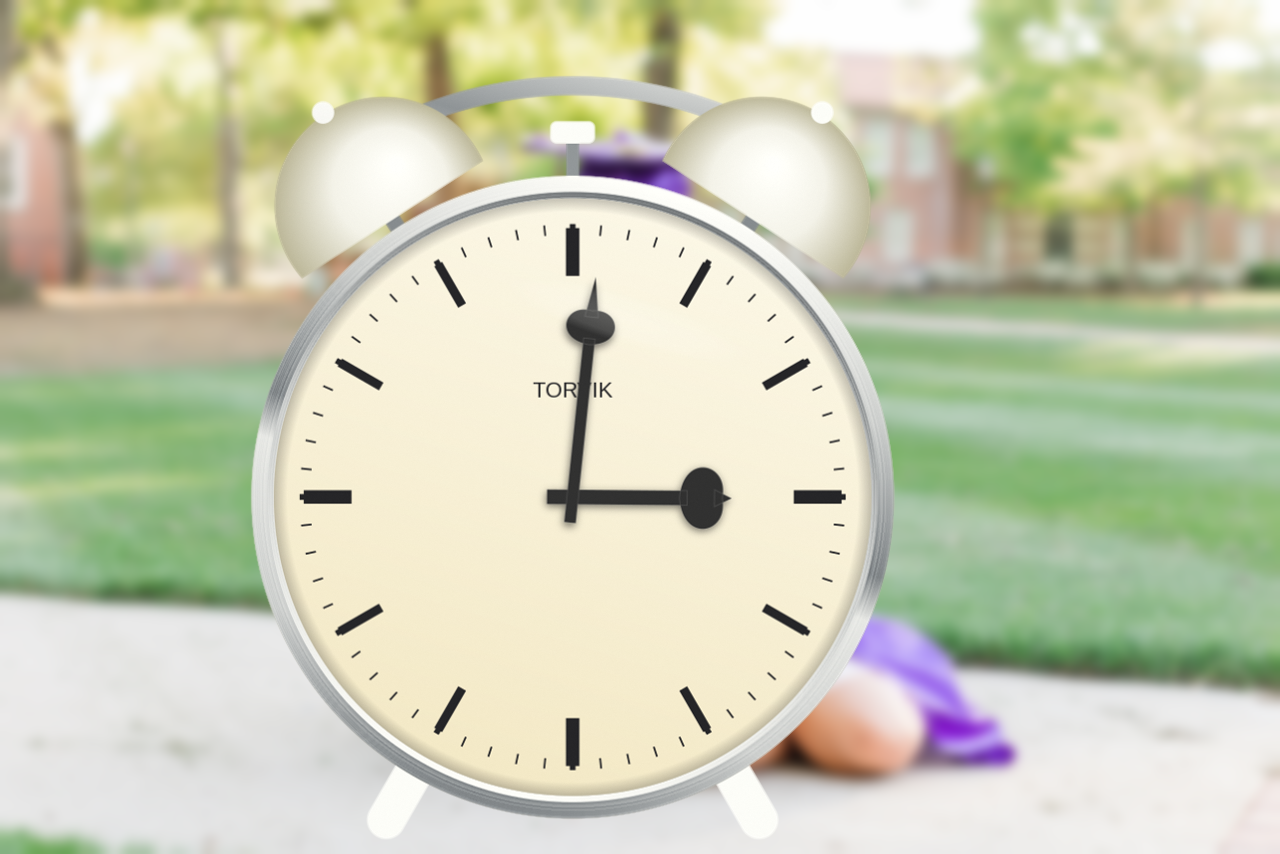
3:01
